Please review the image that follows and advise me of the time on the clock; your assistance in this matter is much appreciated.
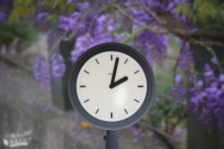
2:02
